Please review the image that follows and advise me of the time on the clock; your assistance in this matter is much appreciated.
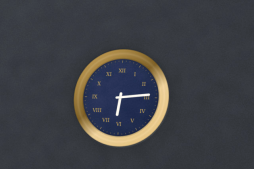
6:14
